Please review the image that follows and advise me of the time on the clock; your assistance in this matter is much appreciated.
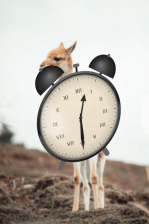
12:30
